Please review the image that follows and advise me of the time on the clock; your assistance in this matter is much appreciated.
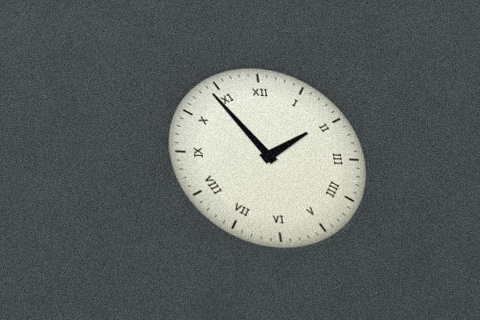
1:54
